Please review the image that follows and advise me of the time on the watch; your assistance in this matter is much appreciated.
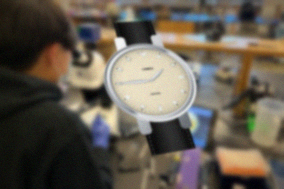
1:45
